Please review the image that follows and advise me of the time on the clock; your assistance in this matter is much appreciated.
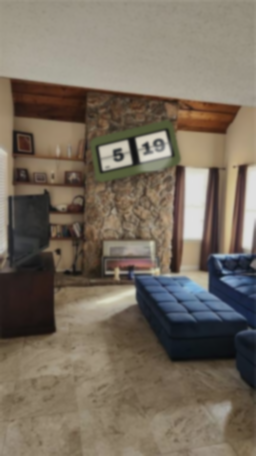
5:19
